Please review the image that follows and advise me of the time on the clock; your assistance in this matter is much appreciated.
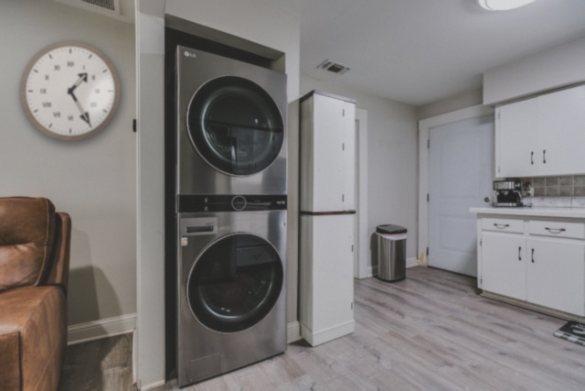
1:25
